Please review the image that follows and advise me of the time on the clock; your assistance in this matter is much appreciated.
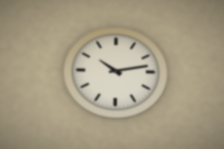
10:13
